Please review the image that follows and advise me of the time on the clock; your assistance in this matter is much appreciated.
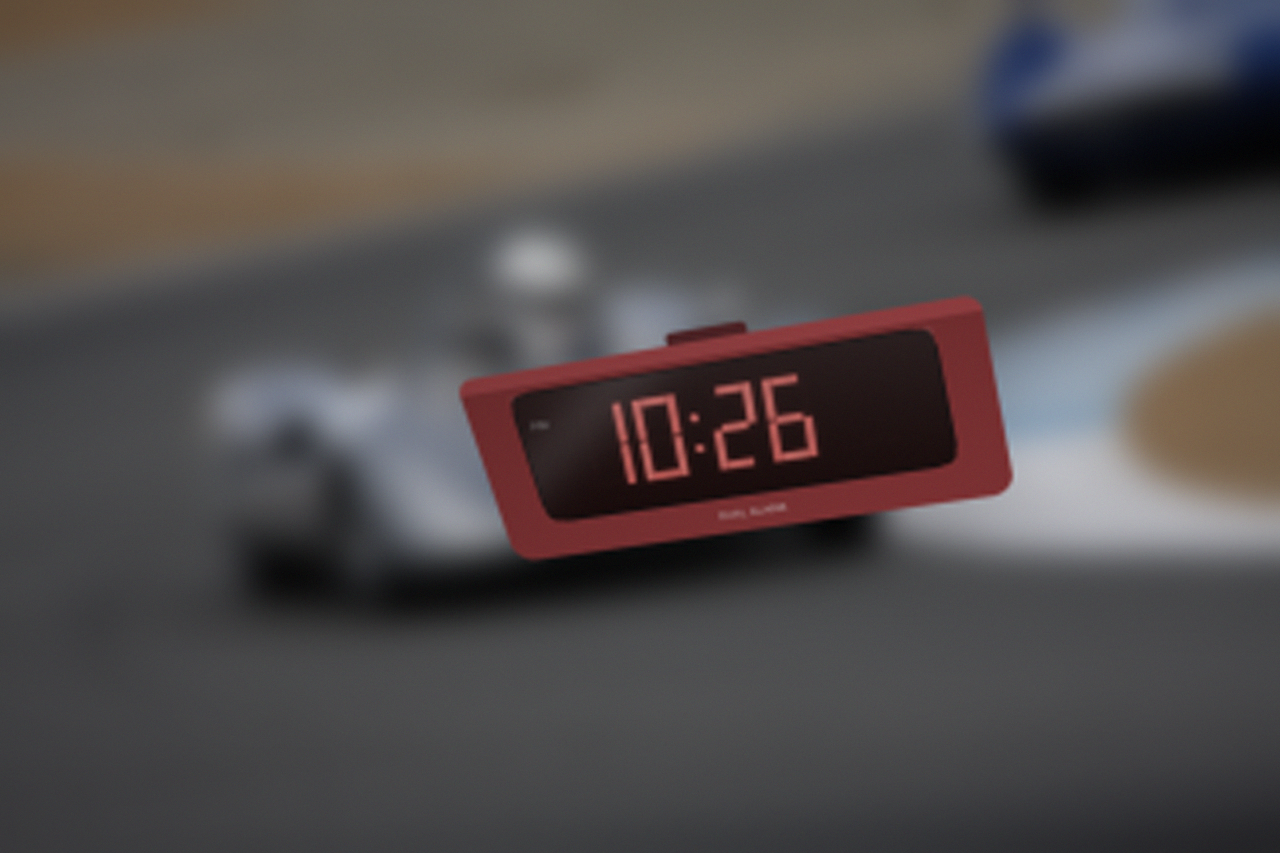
10:26
